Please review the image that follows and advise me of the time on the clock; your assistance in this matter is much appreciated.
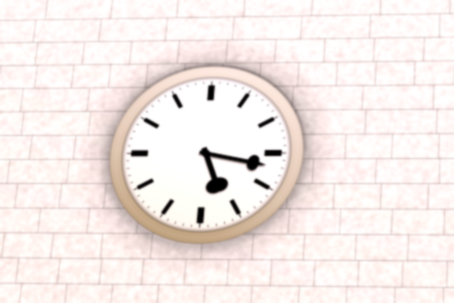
5:17
